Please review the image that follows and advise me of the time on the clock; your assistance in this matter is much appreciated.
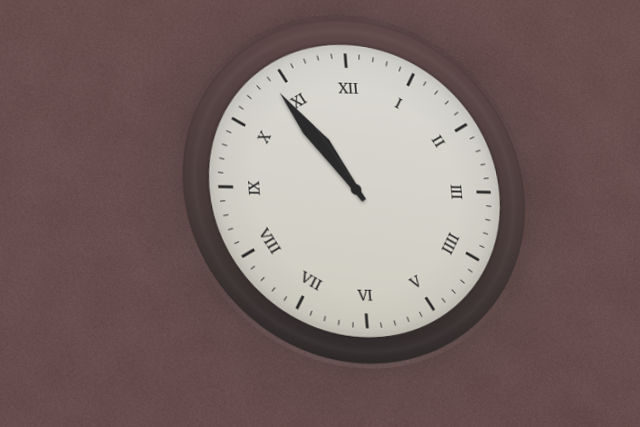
10:54
